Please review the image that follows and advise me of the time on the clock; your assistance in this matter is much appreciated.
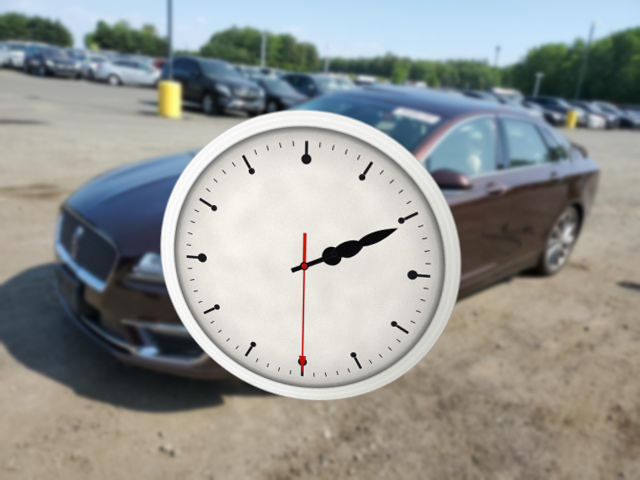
2:10:30
